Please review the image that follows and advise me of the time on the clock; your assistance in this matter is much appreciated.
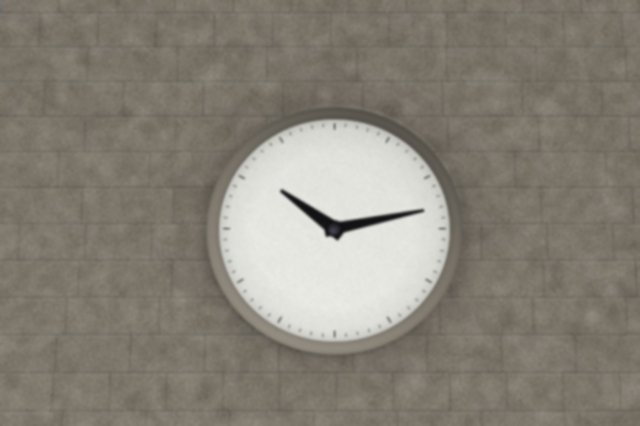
10:13
